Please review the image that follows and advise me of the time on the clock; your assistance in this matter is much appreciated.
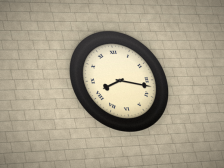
8:17
